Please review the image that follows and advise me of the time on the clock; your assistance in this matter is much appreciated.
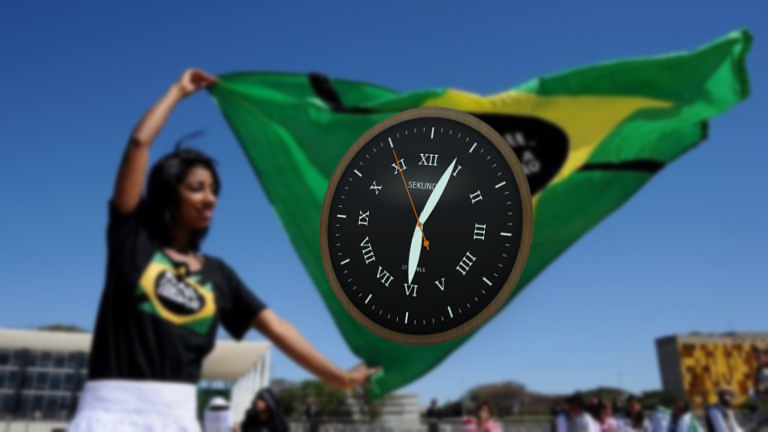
6:03:55
